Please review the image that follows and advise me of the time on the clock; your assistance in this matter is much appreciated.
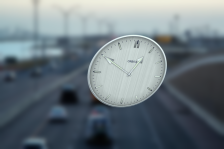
12:50
